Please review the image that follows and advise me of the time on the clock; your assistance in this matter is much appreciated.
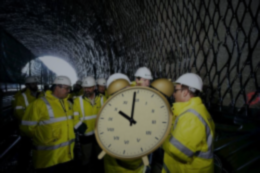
9:59
